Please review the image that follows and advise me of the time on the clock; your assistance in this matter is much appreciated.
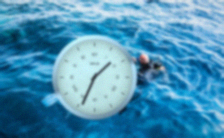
1:34
